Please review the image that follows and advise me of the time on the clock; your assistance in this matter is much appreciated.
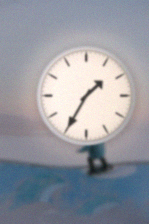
1:35
